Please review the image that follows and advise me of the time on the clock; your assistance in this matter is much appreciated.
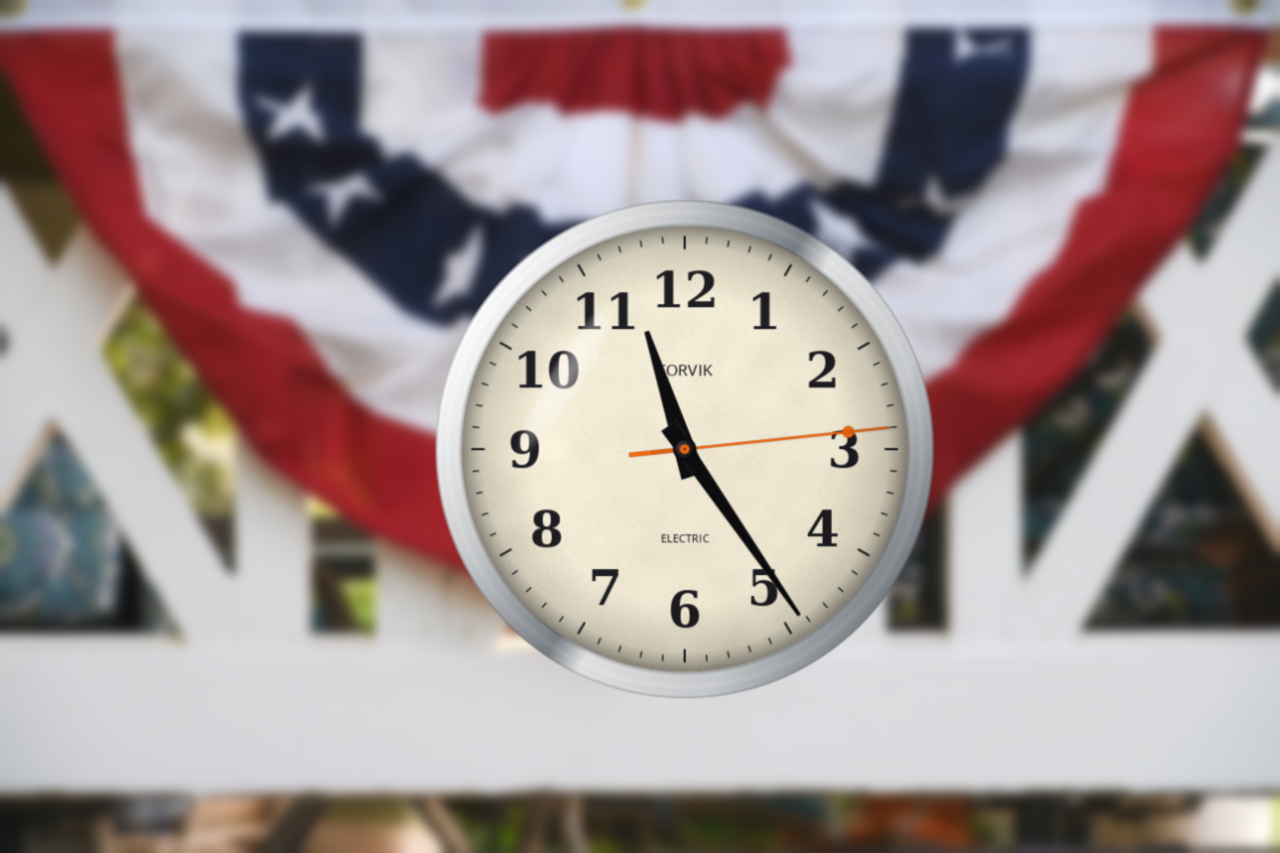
11:24:14
